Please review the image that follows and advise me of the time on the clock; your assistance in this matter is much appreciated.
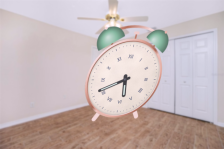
5:41
